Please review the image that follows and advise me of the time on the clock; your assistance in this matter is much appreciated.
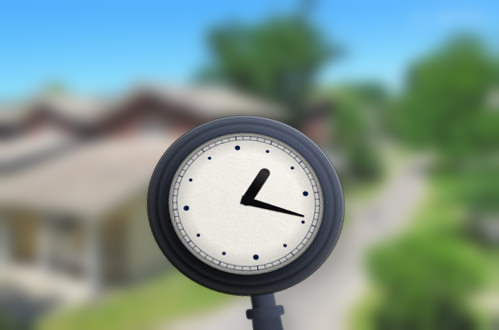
1:19
